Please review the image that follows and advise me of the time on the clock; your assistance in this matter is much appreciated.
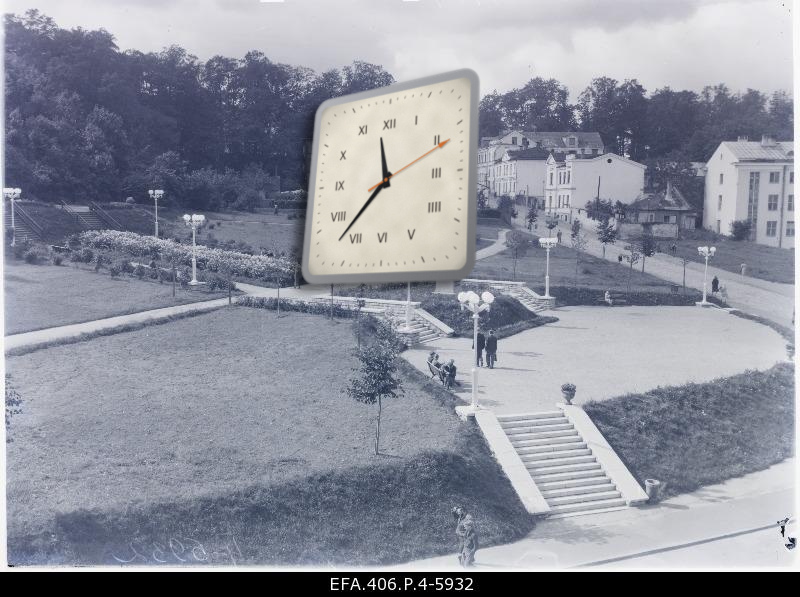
11:37:11
